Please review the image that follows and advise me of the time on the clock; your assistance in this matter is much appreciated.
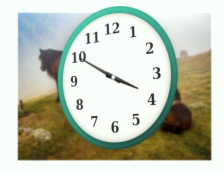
3:50
